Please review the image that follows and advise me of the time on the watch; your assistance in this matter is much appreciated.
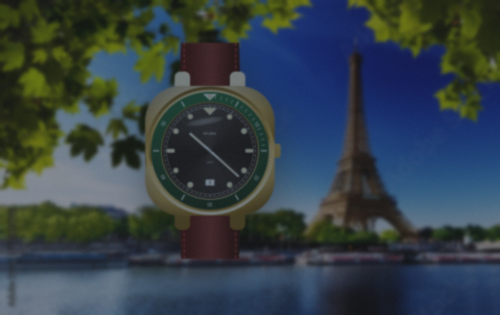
10:22
